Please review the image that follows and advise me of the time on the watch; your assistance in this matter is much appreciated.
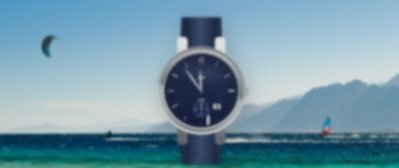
11:54
